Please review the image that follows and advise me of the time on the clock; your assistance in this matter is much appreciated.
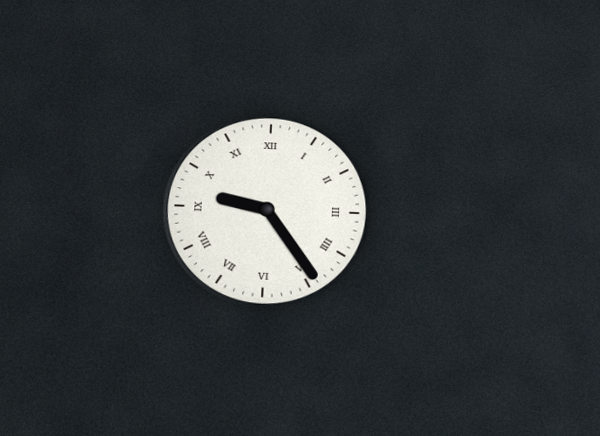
9:24
